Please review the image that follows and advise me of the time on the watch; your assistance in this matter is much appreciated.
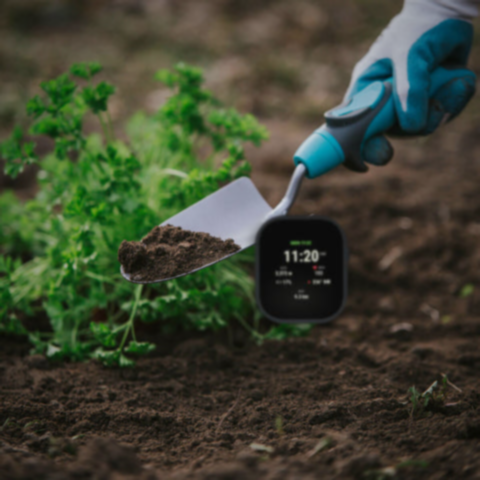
11:20
